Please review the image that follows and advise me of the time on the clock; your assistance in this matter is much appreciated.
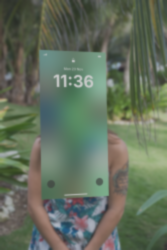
11:36
